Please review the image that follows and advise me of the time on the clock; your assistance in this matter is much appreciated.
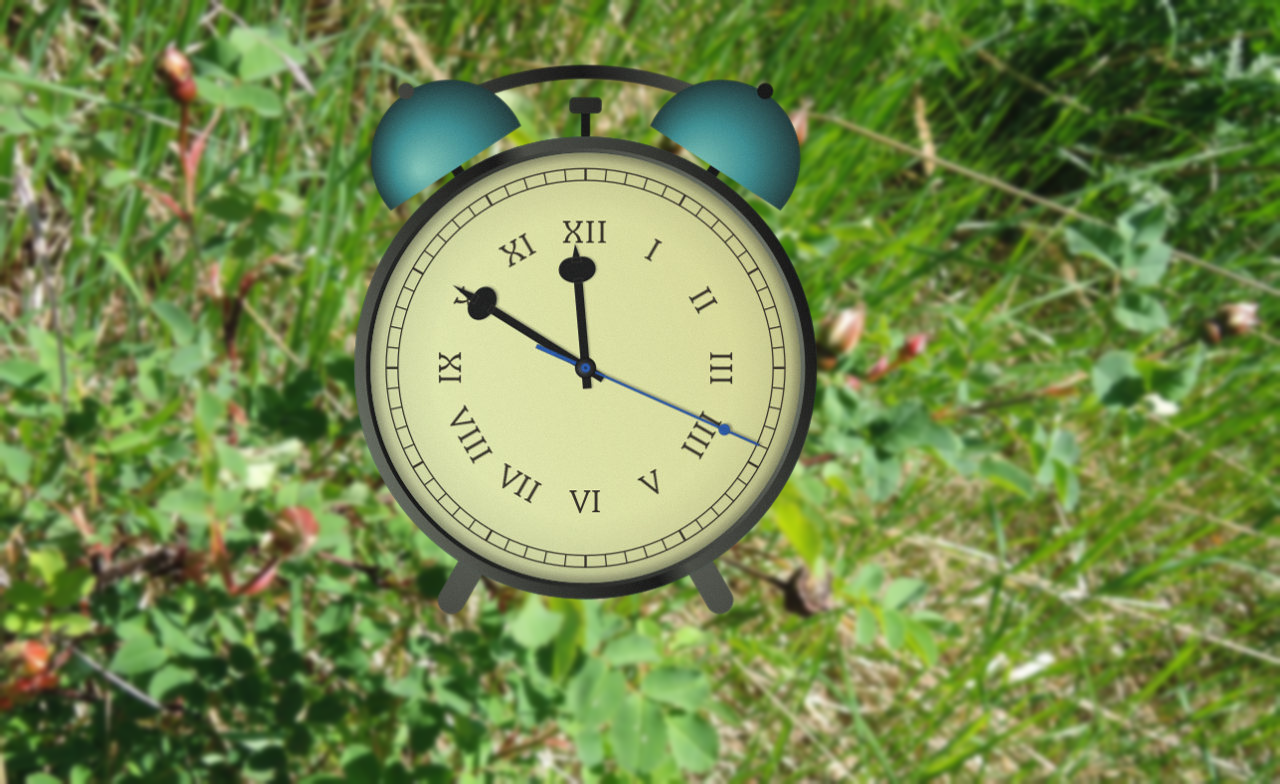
11:50:19
